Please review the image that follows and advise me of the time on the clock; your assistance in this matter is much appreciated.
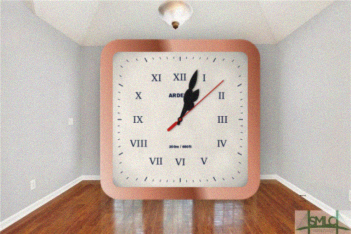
1:03:08
